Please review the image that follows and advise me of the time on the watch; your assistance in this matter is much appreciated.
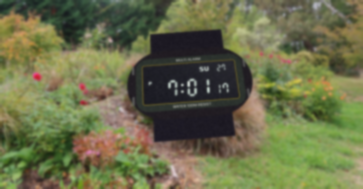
7:01:17
